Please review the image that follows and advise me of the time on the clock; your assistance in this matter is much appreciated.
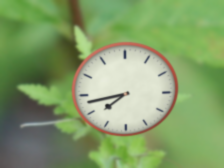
7:43
